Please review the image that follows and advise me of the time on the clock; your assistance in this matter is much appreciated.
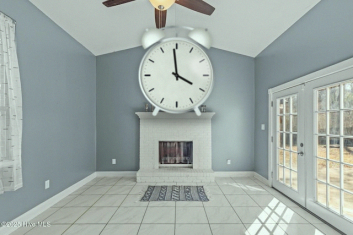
3:59
